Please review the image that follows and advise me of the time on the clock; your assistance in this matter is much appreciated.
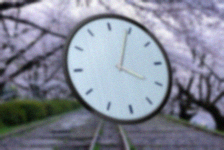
4:04
